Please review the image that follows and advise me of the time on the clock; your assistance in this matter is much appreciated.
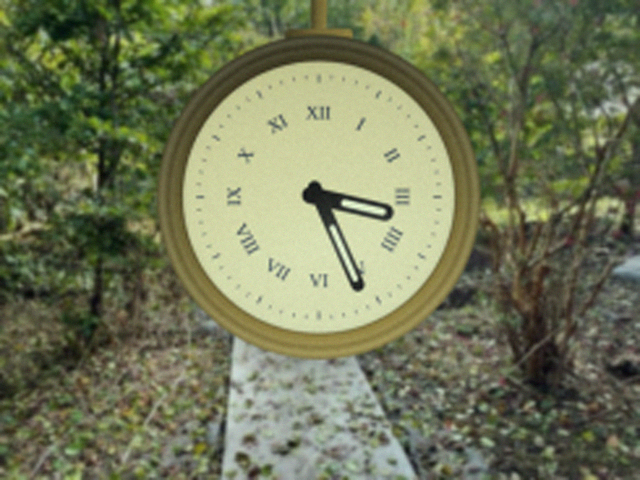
3:26
